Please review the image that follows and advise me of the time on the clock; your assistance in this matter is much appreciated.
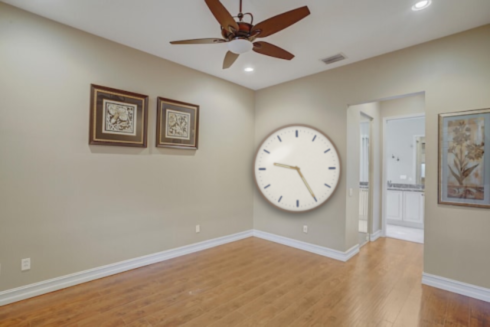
9:25
